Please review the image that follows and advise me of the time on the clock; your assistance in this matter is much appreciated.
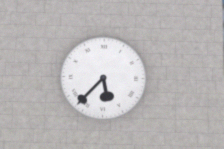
5:37
